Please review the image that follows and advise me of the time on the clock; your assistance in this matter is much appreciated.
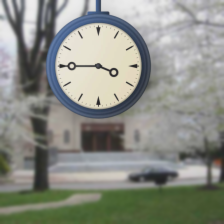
3:45
